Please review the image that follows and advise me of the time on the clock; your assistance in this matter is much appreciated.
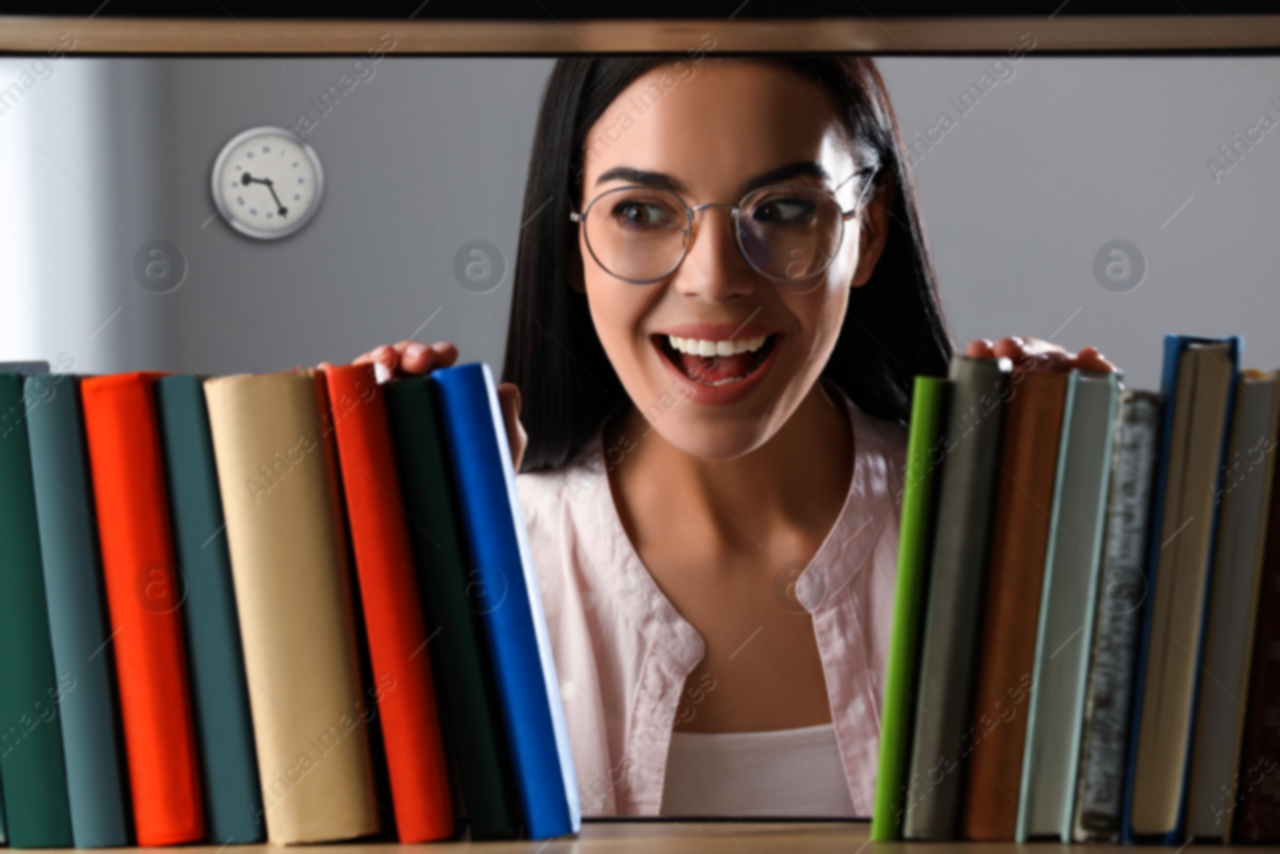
9:26
